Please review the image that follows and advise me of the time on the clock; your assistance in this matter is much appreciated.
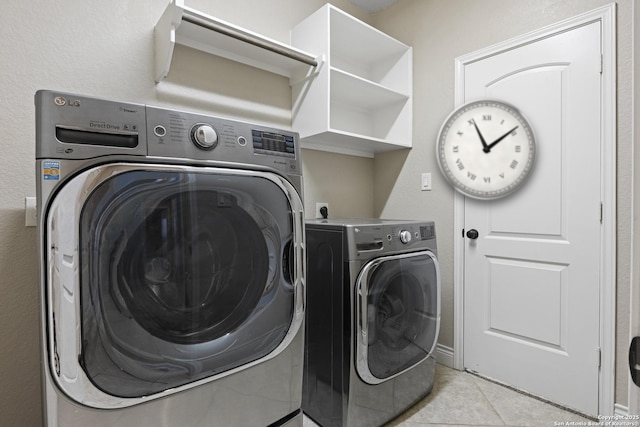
11:09
